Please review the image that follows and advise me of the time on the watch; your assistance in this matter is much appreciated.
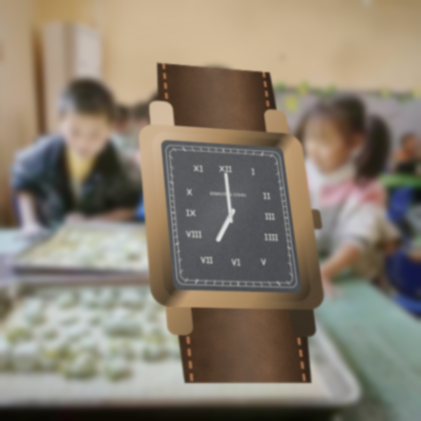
7:00
